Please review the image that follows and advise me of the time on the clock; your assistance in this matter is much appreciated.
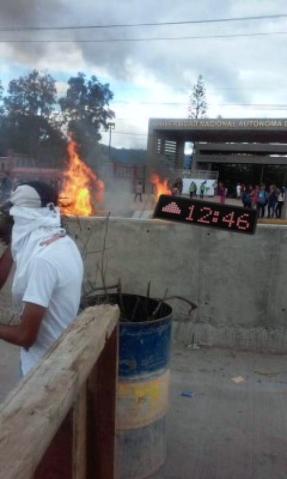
12:46
